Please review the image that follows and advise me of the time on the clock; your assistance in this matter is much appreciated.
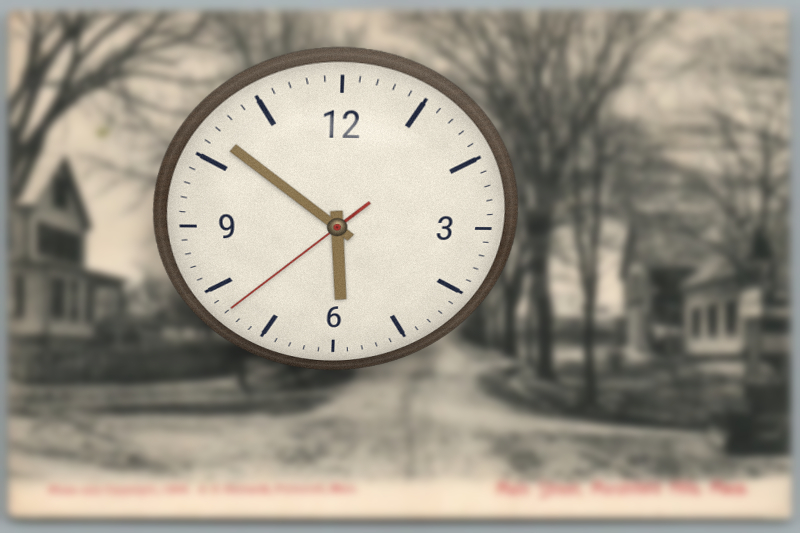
5:51:38
